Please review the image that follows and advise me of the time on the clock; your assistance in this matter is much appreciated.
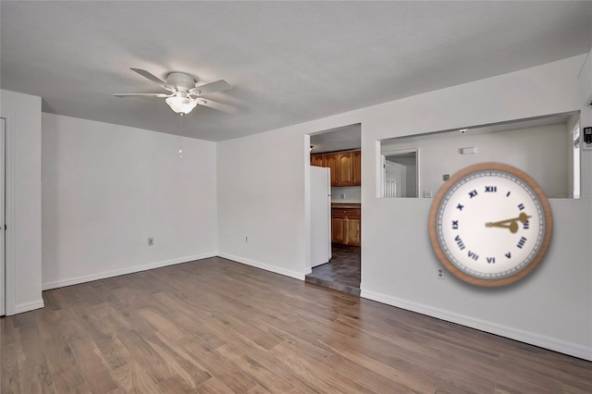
3:13
